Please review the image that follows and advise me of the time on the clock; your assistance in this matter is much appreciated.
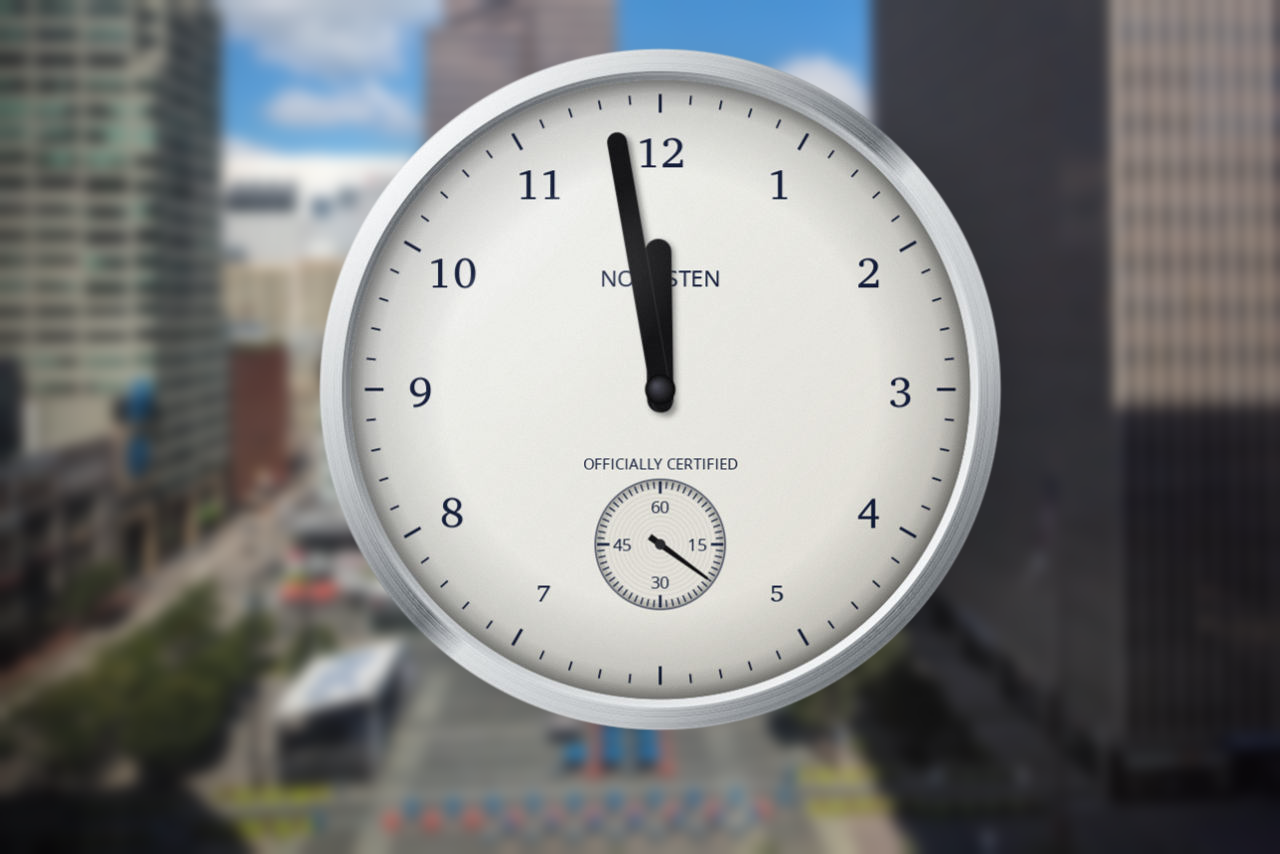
11:58:21
